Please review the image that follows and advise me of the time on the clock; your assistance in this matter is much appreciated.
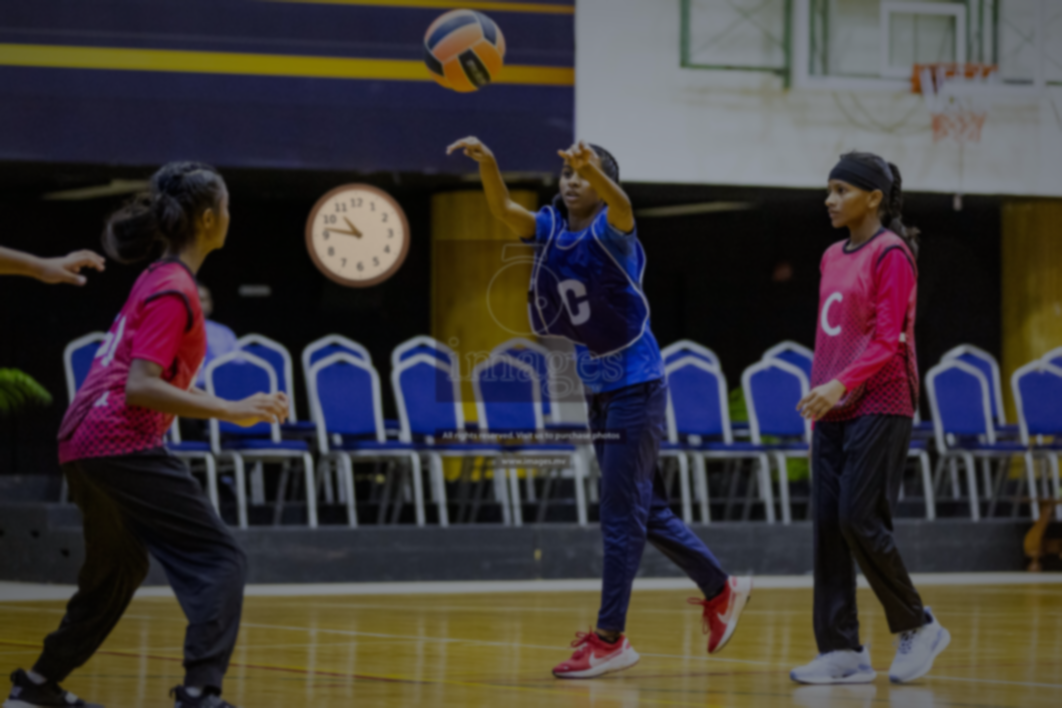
10:47
